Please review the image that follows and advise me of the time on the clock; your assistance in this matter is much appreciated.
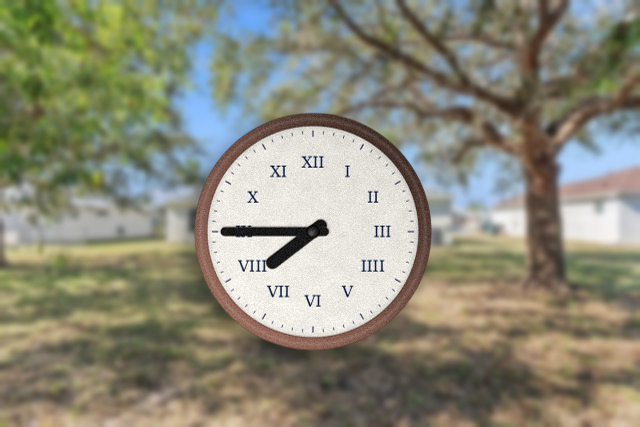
7:45
